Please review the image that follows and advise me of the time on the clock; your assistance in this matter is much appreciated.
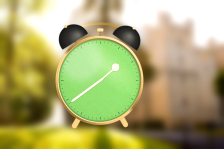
1:39
